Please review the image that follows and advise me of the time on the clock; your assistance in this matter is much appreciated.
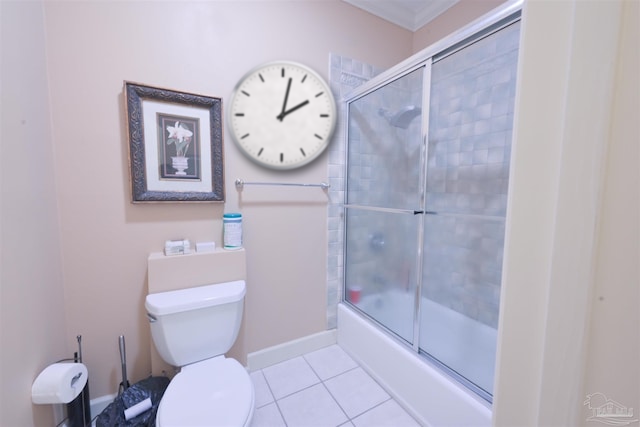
2:02
